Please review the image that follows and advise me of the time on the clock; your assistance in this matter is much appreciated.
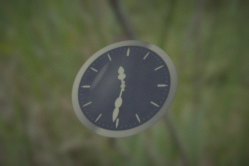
11:31
